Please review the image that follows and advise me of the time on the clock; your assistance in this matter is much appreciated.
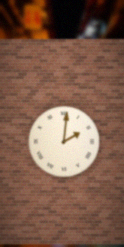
2:01
